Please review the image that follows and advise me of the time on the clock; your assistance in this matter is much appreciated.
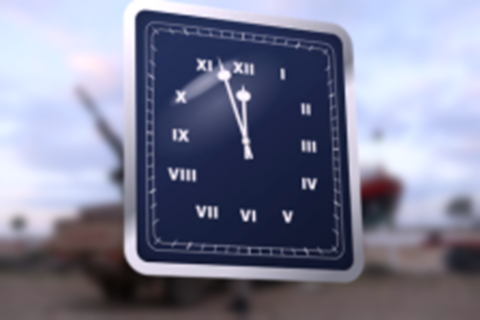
11:57
